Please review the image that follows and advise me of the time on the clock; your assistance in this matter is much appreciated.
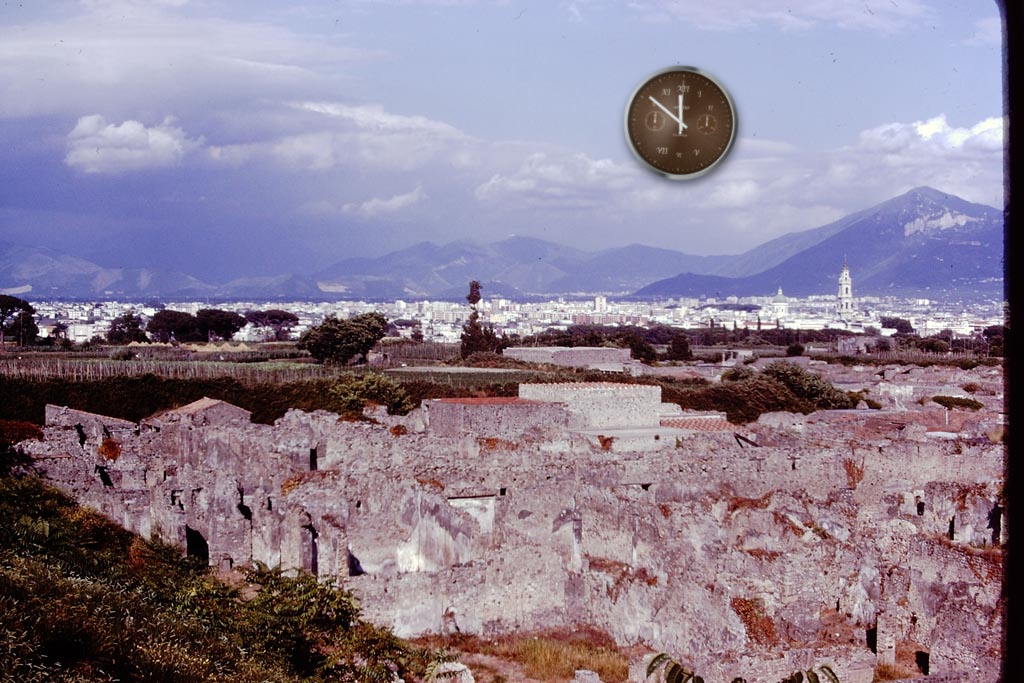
11:51
